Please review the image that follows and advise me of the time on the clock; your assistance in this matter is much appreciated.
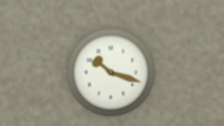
10:18
